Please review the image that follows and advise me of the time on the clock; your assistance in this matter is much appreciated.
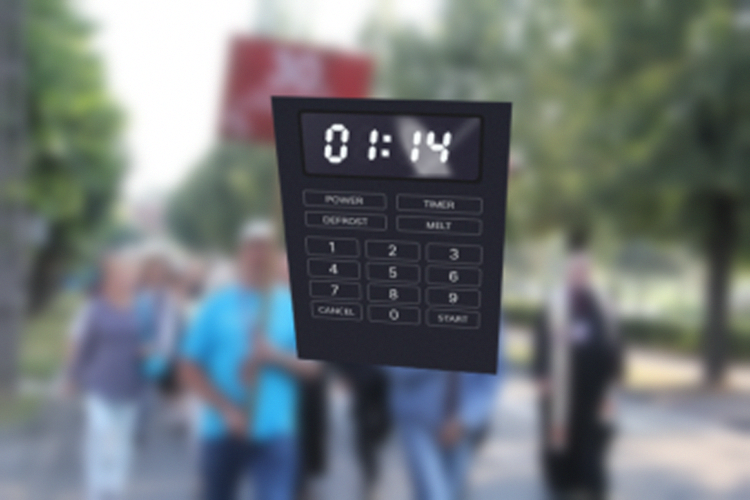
1:14
